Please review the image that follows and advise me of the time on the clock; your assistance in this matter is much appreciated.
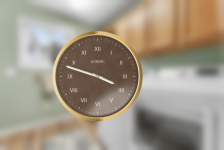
3:48
